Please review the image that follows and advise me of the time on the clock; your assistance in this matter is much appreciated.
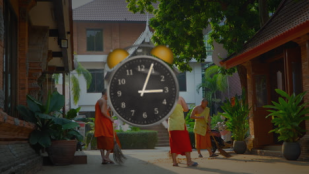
3:04
